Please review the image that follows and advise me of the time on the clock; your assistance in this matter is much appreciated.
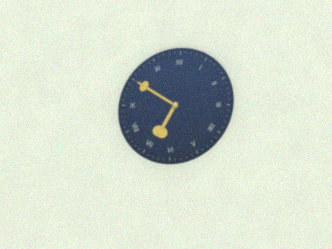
6:50
